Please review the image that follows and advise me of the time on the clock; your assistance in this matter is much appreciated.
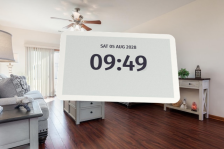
9:49
